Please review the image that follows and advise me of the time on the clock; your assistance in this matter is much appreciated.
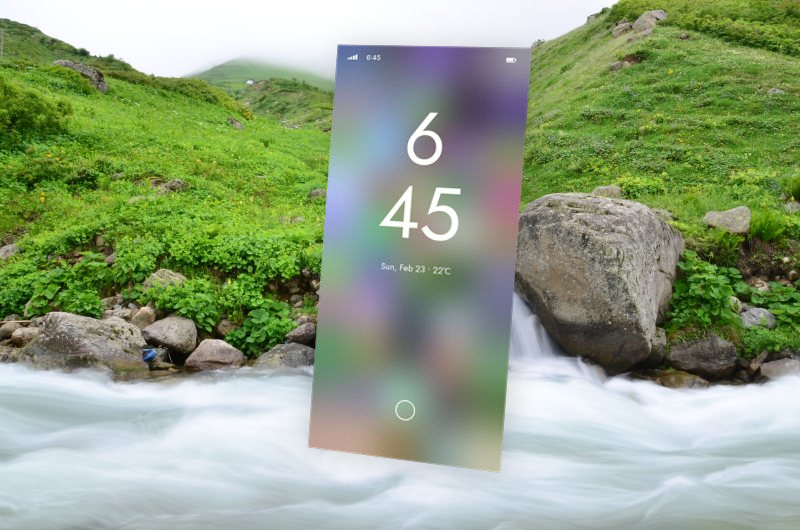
6:45
